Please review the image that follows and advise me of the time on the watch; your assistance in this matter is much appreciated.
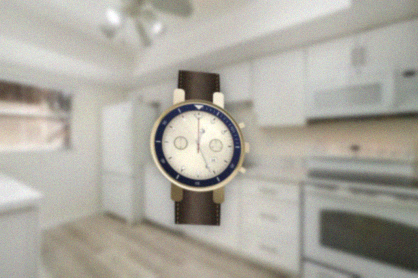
12:26
